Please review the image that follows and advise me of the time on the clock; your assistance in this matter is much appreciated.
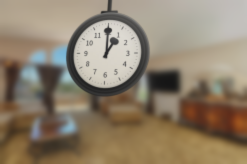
1:00
